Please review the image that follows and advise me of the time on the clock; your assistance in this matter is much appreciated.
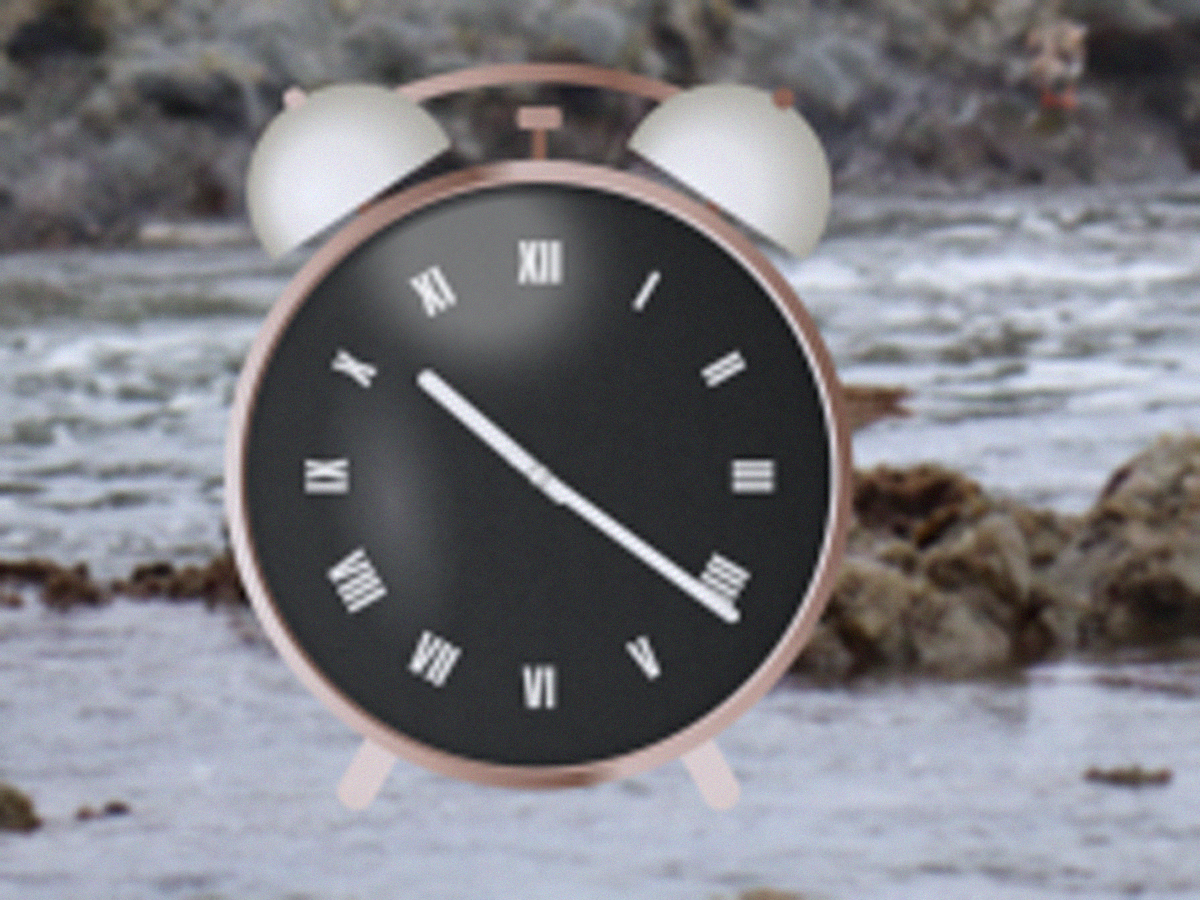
10:21
